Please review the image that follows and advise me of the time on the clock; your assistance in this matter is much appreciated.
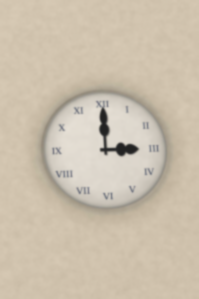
3:00
